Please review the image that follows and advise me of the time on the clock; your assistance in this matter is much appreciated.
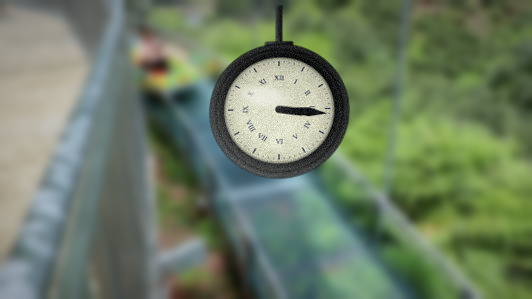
3:16
